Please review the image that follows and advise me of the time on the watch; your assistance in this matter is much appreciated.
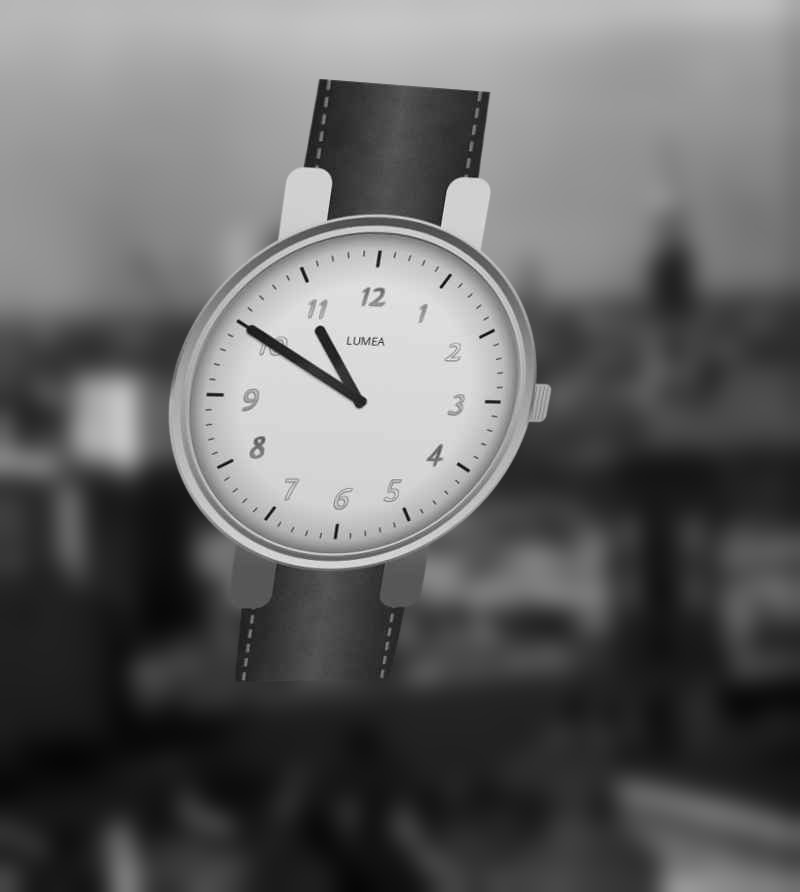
10:50
